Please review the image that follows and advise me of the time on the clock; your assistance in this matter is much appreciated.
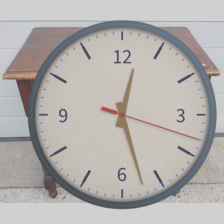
12:27:18
